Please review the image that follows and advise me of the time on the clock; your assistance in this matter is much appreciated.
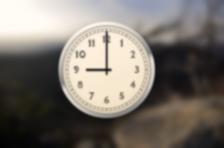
9:00
